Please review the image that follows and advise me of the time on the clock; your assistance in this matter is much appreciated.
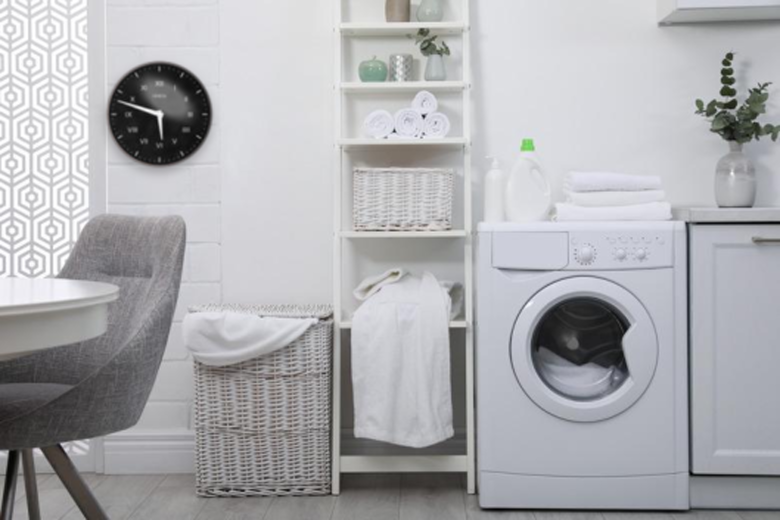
5:48
